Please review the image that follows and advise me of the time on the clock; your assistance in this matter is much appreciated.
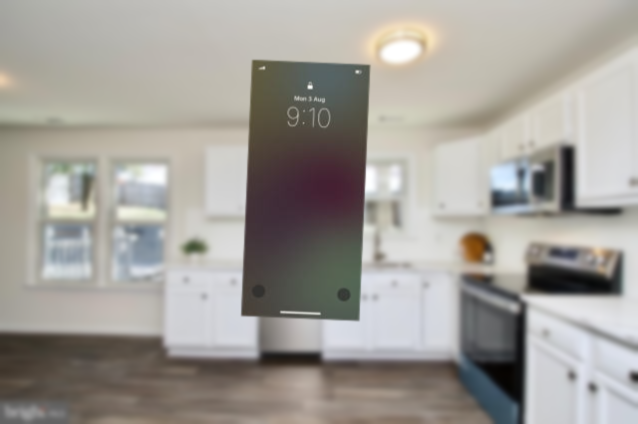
9:10
